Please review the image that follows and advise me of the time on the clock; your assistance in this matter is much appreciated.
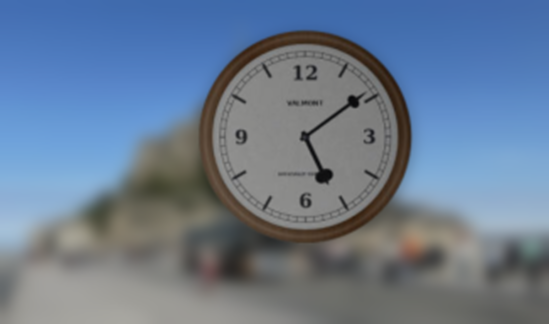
5:09
